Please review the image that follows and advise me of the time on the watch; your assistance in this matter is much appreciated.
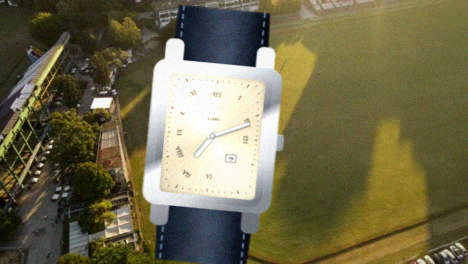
7:11
